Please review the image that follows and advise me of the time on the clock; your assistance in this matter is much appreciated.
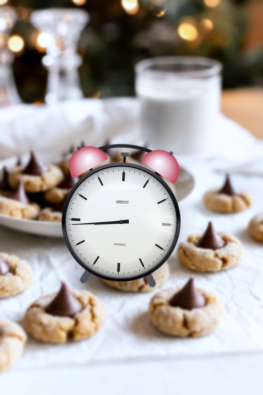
8:44
